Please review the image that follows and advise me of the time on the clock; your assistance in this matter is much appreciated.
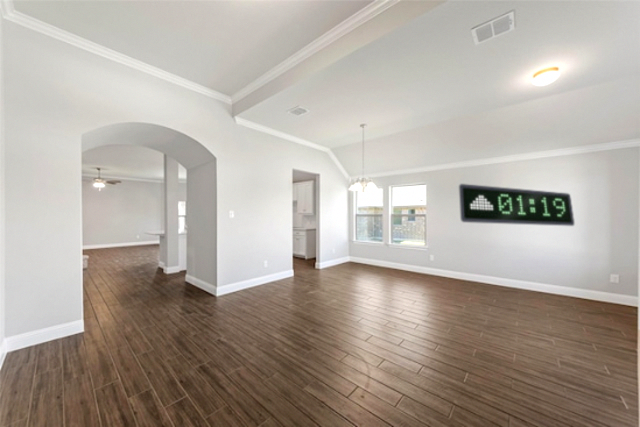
1:19
